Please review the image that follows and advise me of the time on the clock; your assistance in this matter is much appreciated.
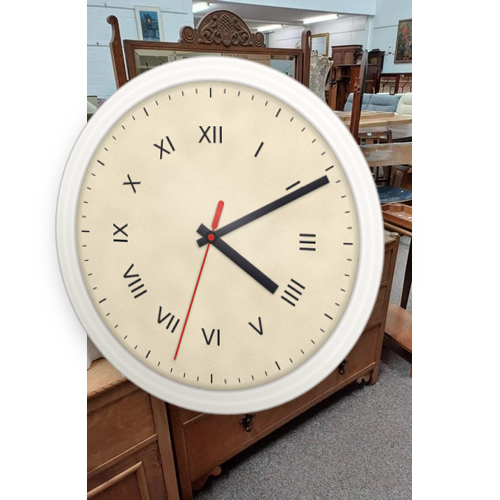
4:10:33
